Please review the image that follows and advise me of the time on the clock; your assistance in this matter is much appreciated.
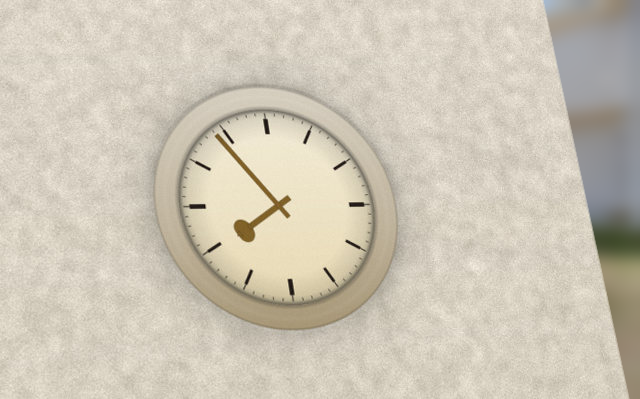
7:54
